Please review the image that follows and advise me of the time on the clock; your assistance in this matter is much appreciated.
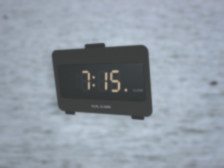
7:15
